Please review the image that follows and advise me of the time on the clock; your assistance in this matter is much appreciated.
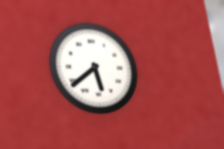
5:39
